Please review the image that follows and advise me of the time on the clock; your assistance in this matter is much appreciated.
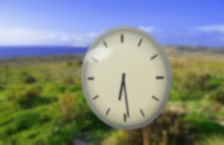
6:29
